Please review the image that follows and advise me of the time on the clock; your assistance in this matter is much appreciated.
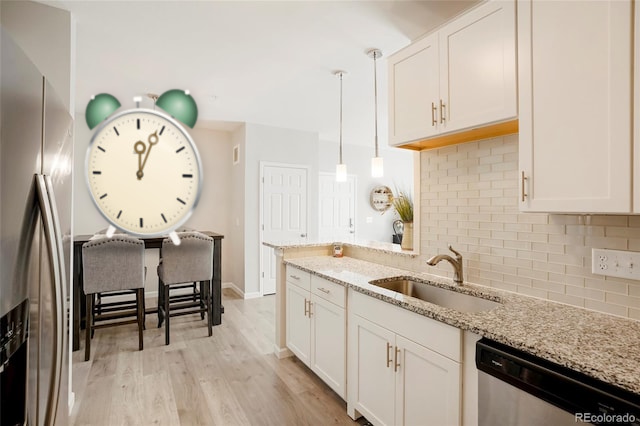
12:04
